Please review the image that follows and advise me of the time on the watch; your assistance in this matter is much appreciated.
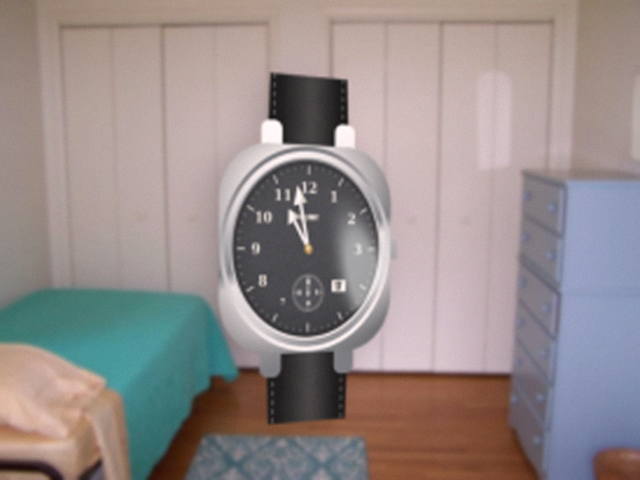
10:58
